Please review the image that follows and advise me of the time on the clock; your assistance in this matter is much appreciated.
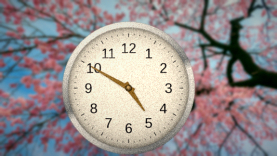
4:50
